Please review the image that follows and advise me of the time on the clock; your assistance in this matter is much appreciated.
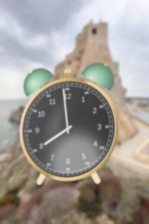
7:59
